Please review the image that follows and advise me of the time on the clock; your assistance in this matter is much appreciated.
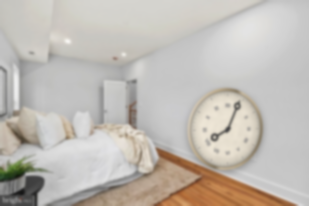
8:04
